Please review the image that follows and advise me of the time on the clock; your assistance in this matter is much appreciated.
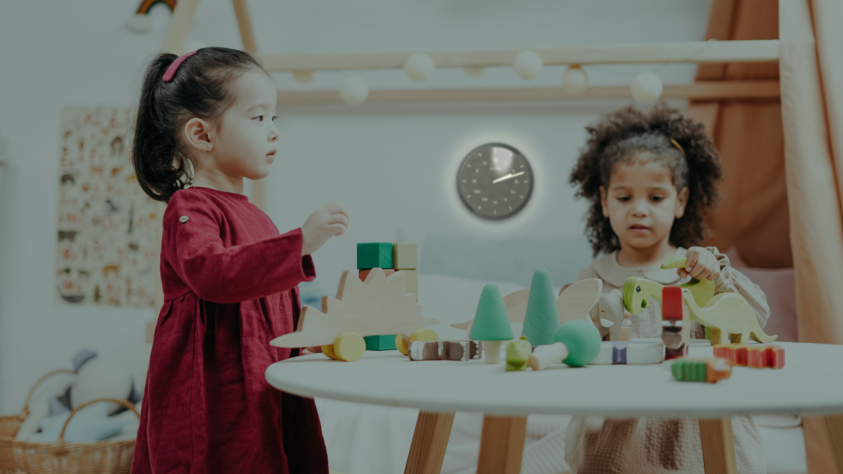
2:12
